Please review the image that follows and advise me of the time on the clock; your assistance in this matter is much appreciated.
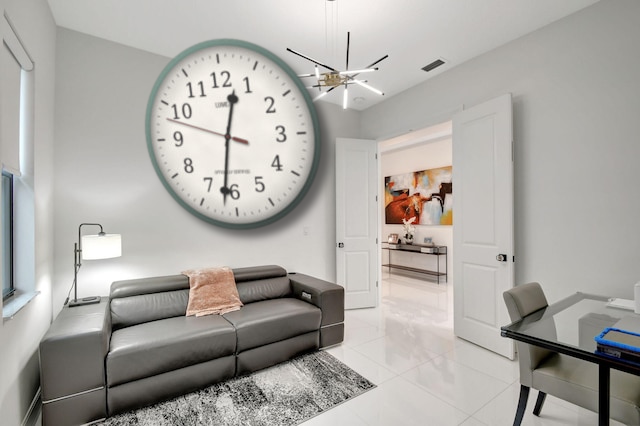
12:31:48
